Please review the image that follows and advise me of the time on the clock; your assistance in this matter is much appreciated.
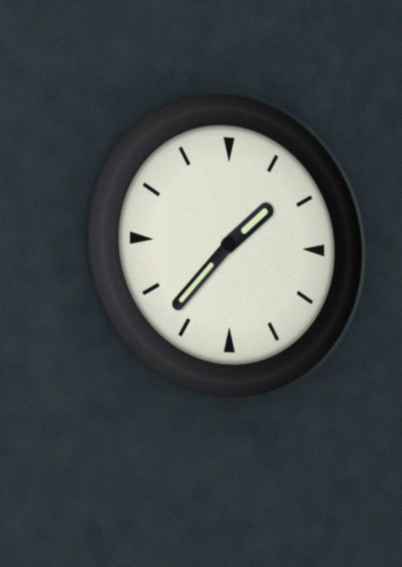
1:37
